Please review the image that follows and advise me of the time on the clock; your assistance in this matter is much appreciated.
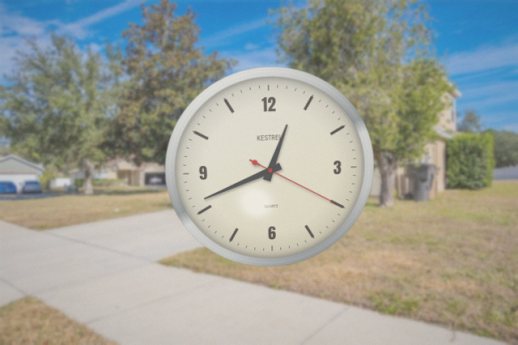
12:41:20
